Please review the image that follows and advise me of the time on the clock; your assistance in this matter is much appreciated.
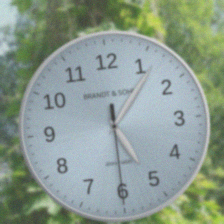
5:06:30
